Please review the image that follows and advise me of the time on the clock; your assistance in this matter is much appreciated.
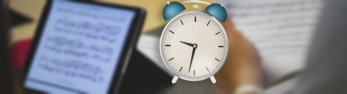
9:32
